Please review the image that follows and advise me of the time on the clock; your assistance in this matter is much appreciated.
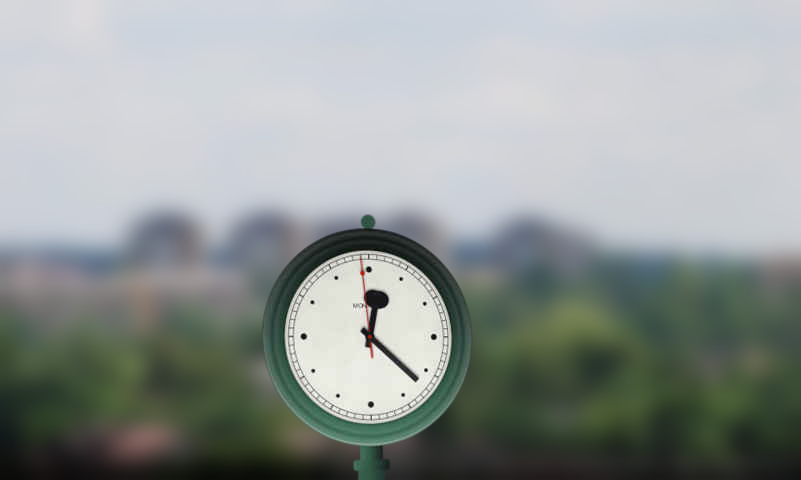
12:21:59
